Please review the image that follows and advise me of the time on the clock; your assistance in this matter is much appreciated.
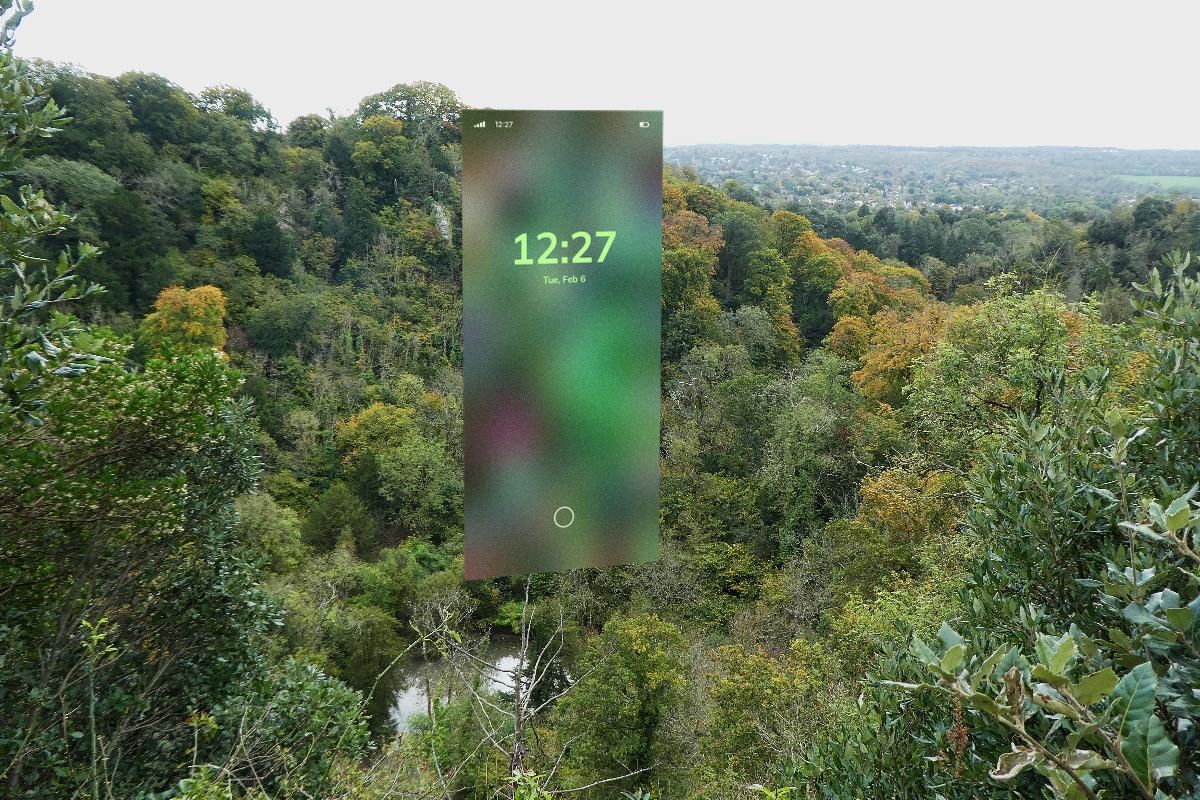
12:27
